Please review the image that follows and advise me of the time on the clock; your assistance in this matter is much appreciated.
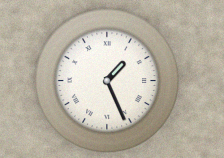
1:26
